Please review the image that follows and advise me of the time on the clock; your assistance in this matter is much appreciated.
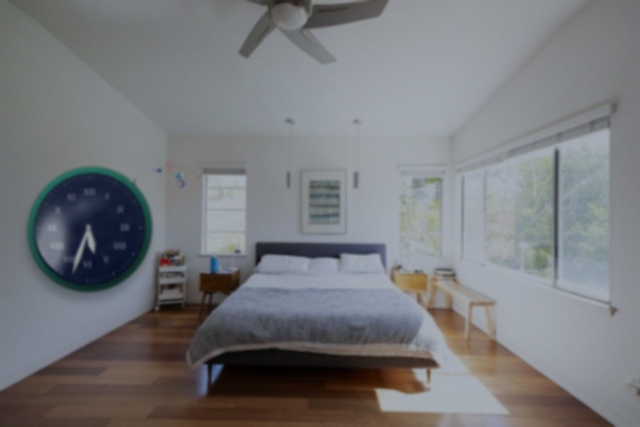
5:33
